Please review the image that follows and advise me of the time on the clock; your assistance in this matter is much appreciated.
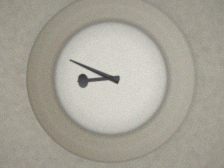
8:49
